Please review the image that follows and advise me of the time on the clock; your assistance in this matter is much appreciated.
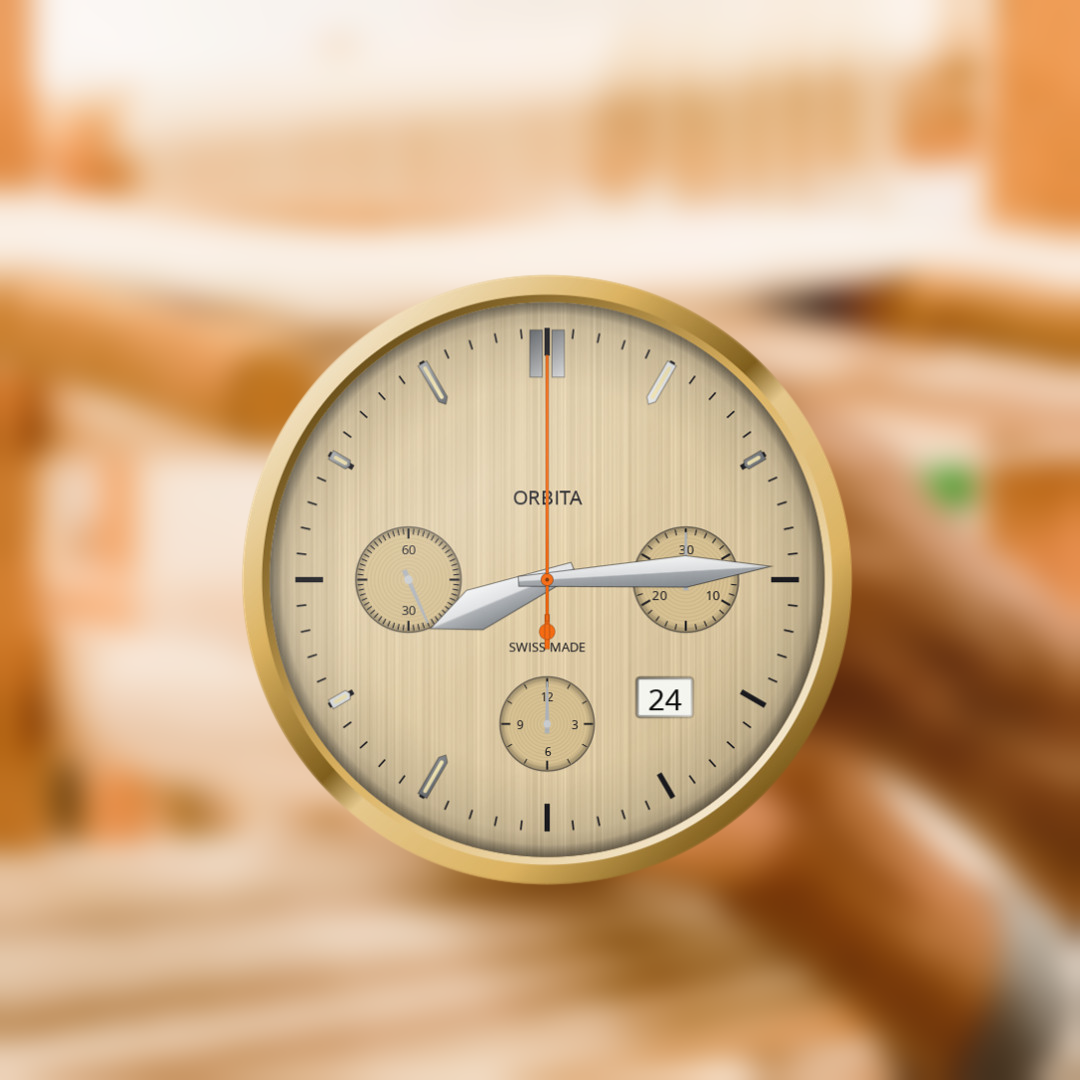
8:14:26
